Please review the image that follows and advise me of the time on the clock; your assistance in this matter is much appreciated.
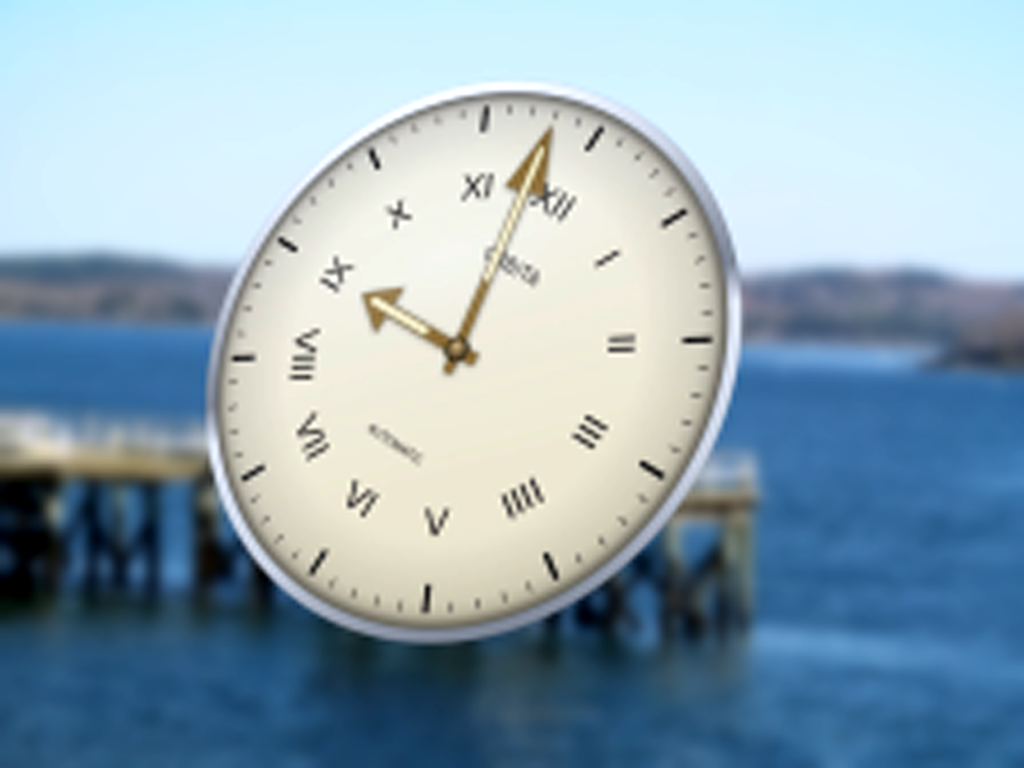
8:58
